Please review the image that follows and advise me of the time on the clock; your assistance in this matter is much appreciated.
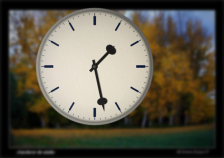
1:28
